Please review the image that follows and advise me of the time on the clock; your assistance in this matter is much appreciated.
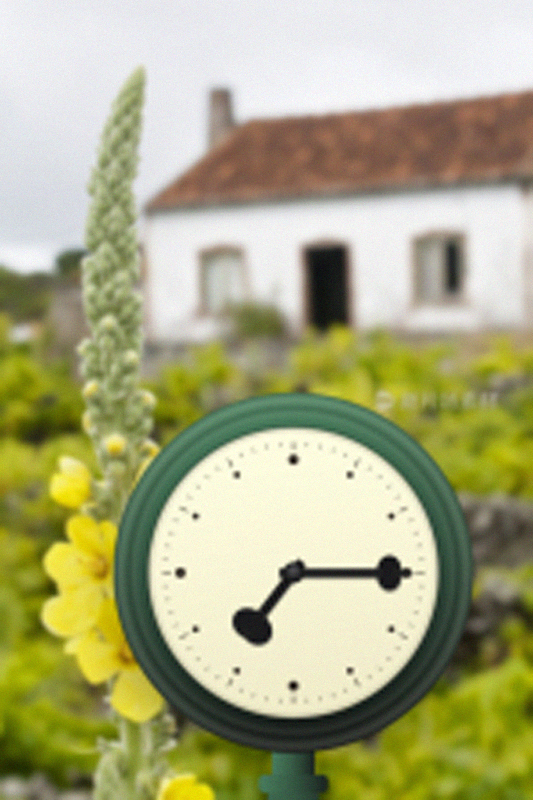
7:15
